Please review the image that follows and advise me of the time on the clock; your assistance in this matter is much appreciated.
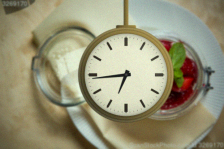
6:44
